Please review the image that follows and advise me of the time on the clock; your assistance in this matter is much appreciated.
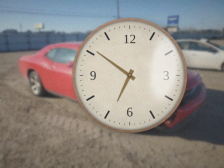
6:51
